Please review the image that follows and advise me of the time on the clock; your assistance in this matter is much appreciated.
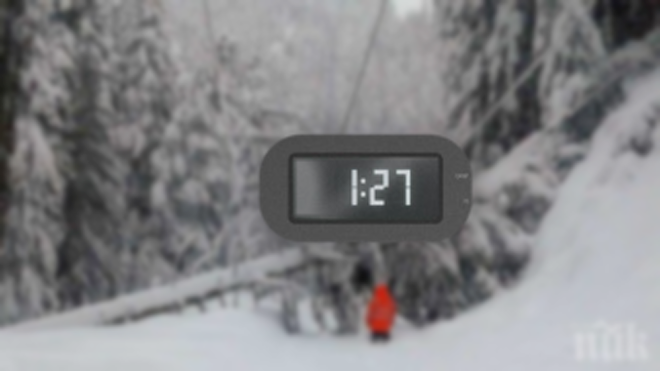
1:27
